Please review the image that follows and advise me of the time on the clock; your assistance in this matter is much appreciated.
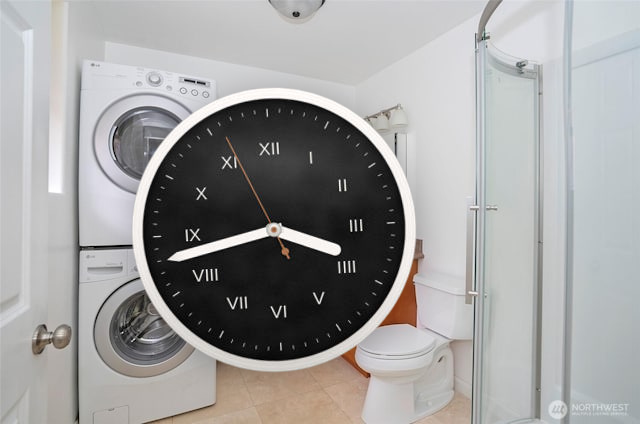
3:42:56
